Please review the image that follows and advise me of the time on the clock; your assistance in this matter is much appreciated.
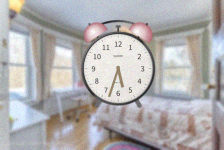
5:33
